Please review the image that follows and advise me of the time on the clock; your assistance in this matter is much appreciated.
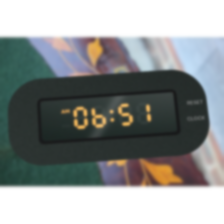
6:51
